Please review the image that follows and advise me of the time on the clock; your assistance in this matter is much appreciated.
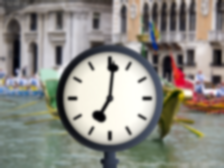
7:01
